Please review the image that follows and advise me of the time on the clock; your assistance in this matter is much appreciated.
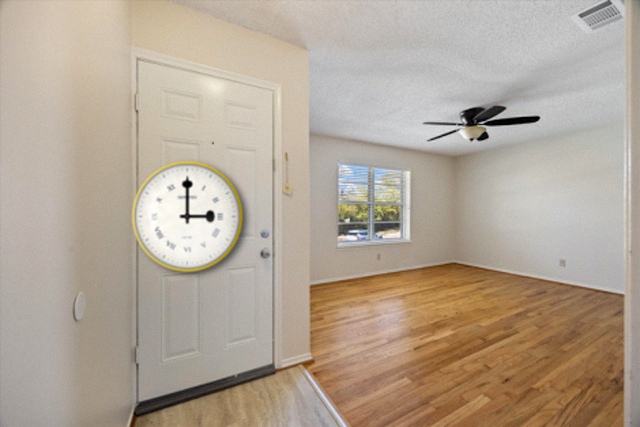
3:00
